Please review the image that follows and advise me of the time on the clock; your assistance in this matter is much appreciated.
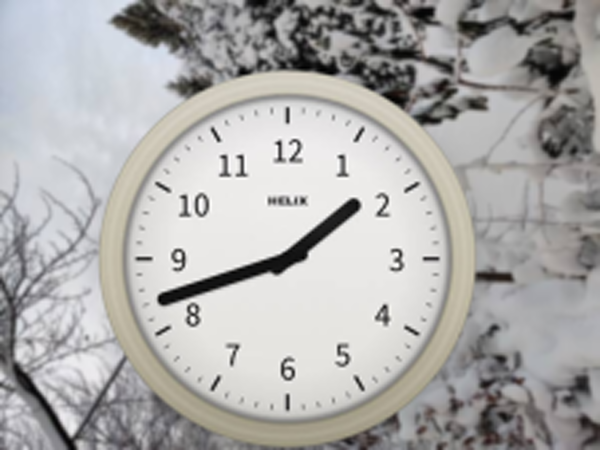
1:42
